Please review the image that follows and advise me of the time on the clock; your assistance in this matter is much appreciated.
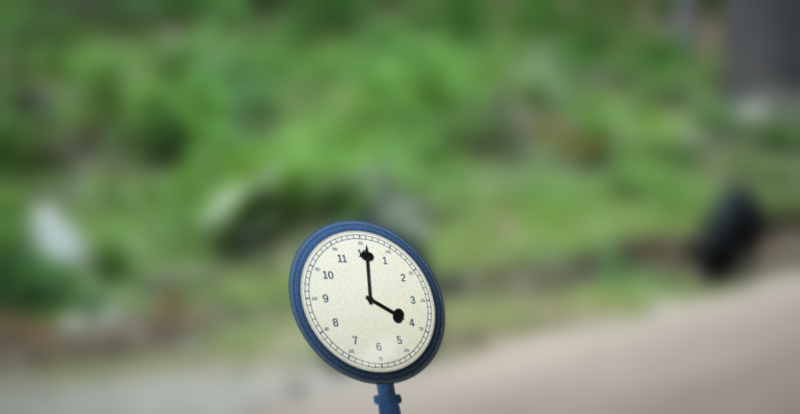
4:01
